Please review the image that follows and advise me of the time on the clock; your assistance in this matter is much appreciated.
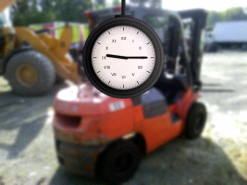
9:15
